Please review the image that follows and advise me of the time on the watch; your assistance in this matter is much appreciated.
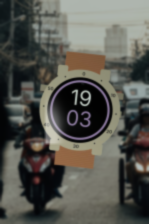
19:03
